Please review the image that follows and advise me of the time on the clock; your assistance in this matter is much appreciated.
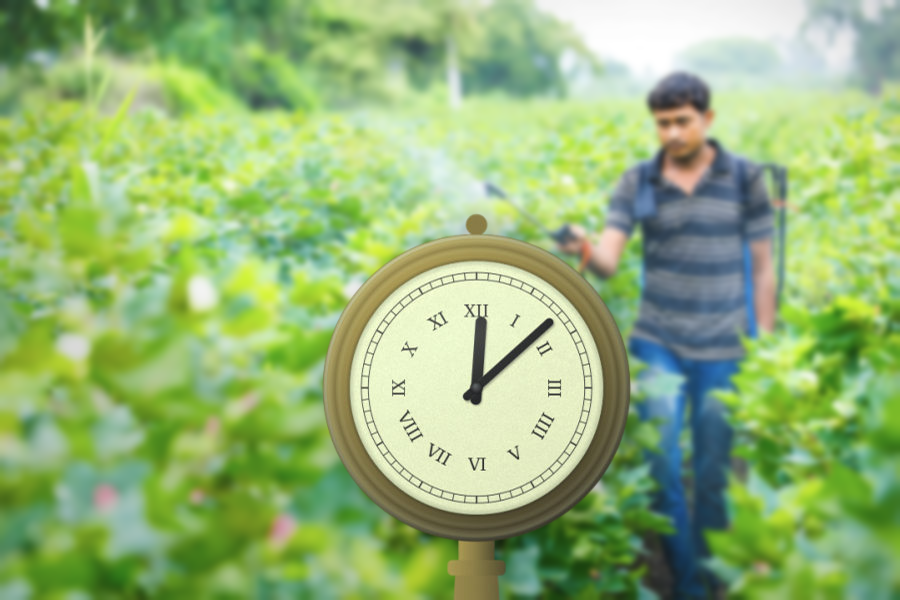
12:08
